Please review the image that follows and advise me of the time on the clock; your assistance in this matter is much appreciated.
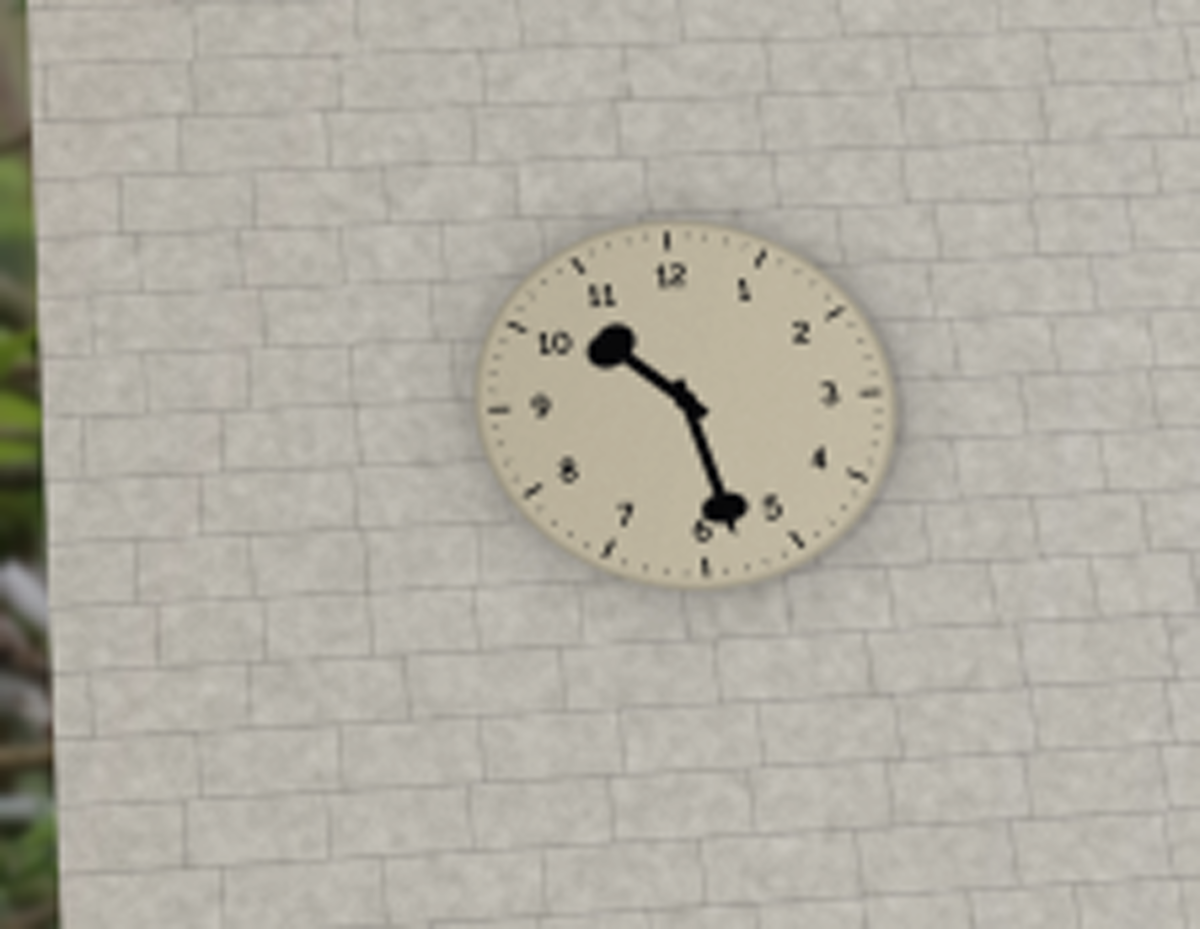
10:28
